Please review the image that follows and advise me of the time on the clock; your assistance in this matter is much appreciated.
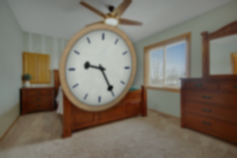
9:25
